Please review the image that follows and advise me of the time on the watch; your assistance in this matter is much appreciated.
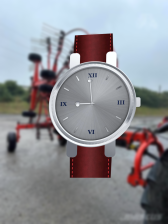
8:59
